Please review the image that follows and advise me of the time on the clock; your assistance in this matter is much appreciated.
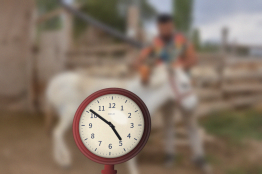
4:51
